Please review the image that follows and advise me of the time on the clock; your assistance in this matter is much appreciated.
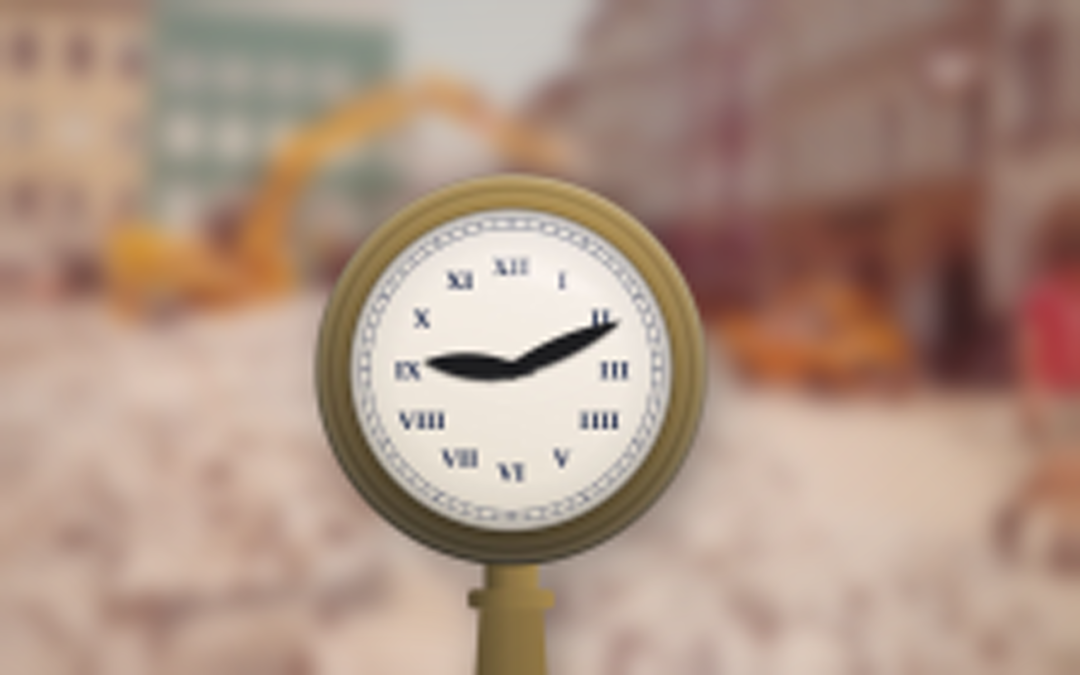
9:11
